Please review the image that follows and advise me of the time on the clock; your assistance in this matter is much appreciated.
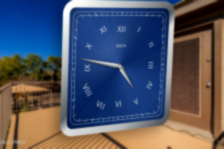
4:47
